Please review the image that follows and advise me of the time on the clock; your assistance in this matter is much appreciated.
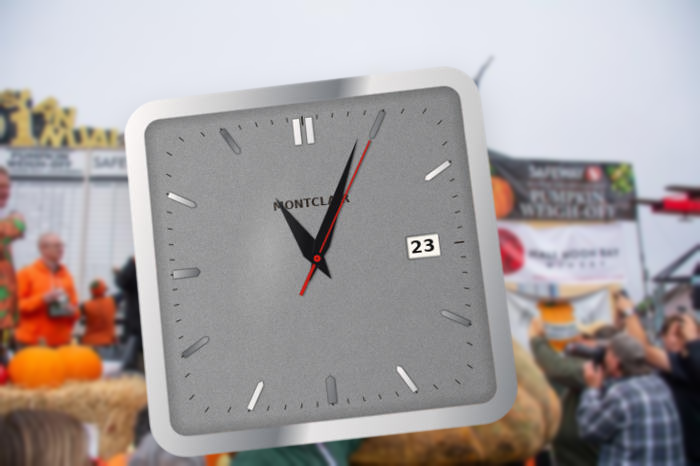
11:04:05
